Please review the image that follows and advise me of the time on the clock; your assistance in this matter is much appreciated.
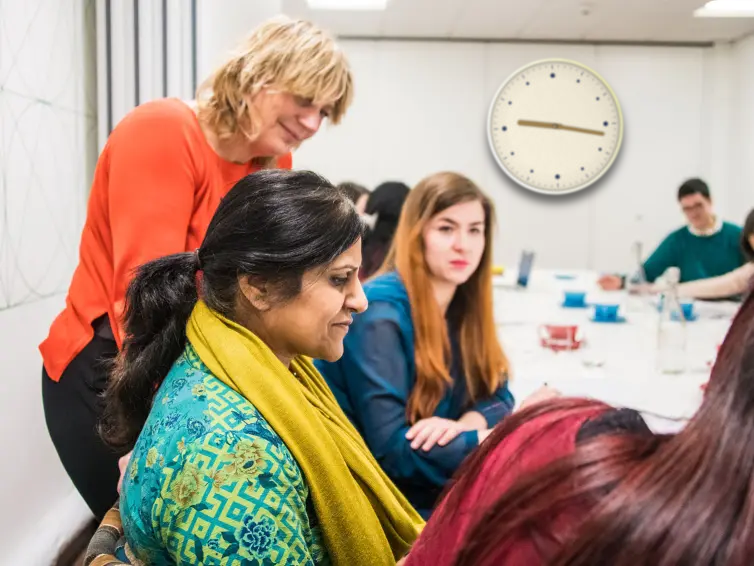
9:17
